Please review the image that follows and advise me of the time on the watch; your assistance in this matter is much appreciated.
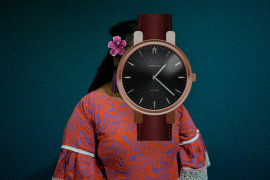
1:22
